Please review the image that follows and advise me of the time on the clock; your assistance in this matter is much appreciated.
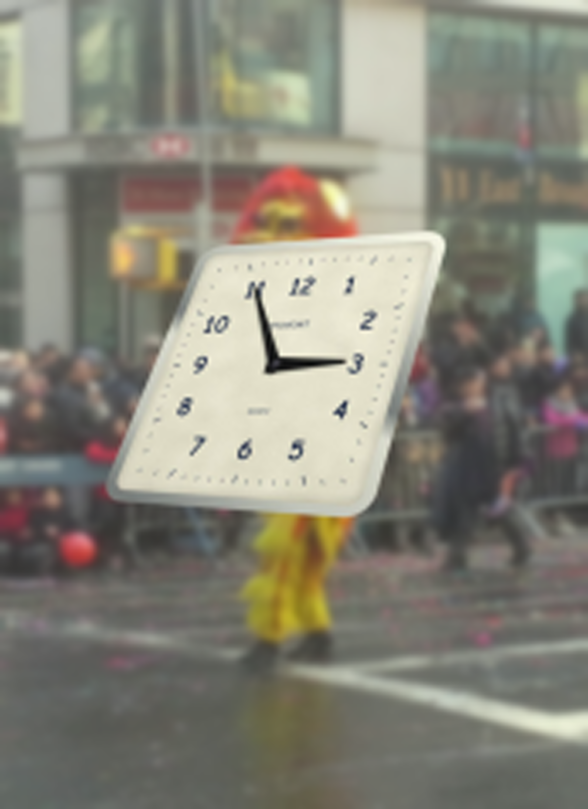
2:55
